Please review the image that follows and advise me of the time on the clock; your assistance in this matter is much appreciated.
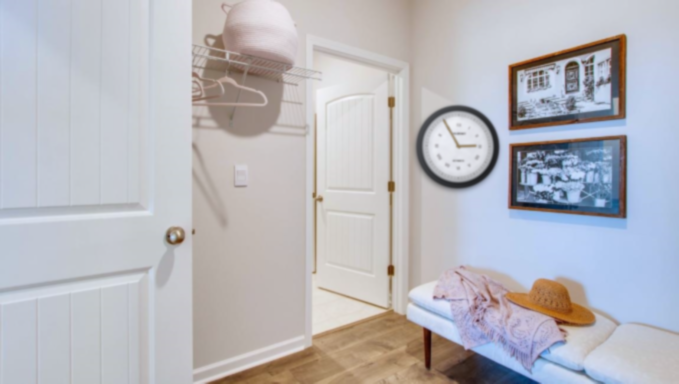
2:55
